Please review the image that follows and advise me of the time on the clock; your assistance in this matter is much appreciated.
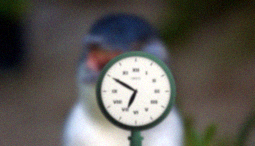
6:50
